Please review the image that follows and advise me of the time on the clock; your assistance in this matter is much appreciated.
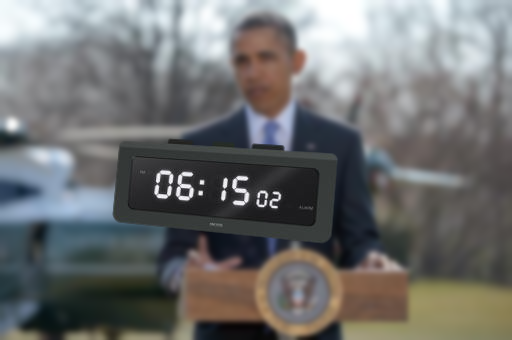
6:15:02
